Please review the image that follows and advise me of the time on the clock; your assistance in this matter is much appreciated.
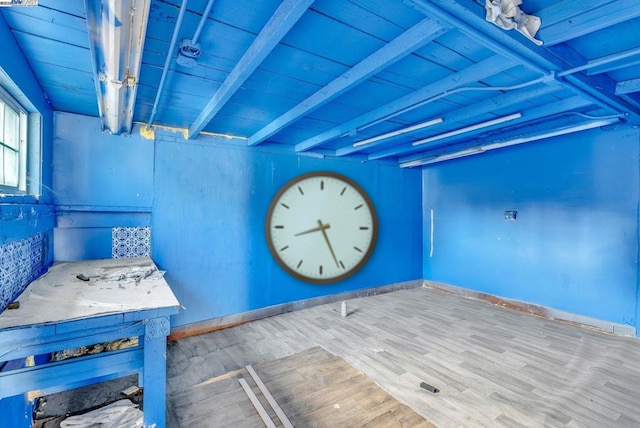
8:26
